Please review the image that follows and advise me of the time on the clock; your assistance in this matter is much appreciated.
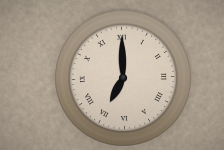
7:00
